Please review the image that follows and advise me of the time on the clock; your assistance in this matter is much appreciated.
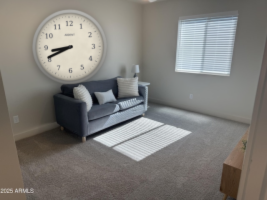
8:41
